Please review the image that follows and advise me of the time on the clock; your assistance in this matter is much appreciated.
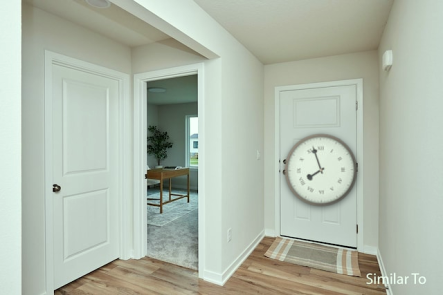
7:57
